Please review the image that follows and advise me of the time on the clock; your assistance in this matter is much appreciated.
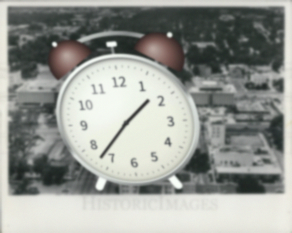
1:37
